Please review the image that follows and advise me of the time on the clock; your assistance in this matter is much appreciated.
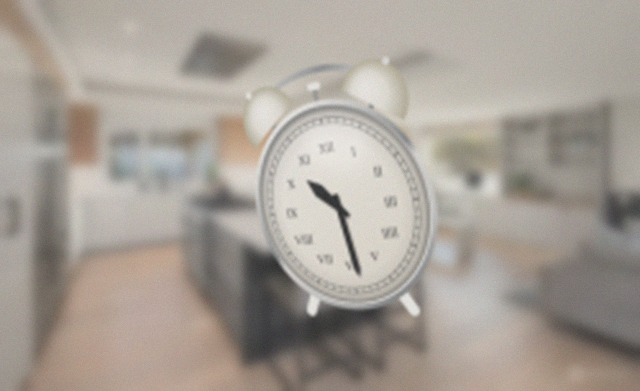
10:29
